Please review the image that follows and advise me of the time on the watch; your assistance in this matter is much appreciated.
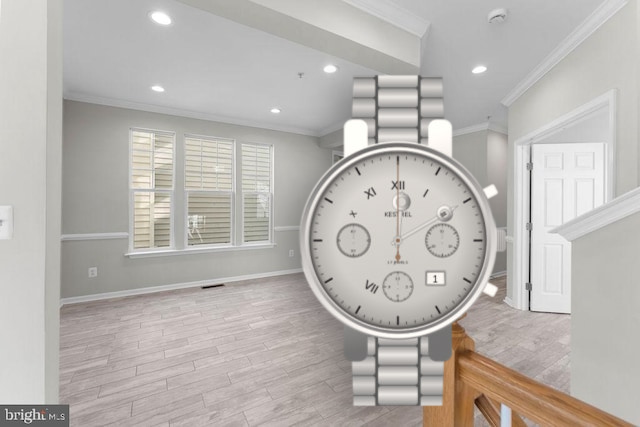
12:10
